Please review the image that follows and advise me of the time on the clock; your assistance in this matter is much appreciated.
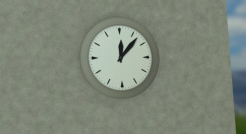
12:07
